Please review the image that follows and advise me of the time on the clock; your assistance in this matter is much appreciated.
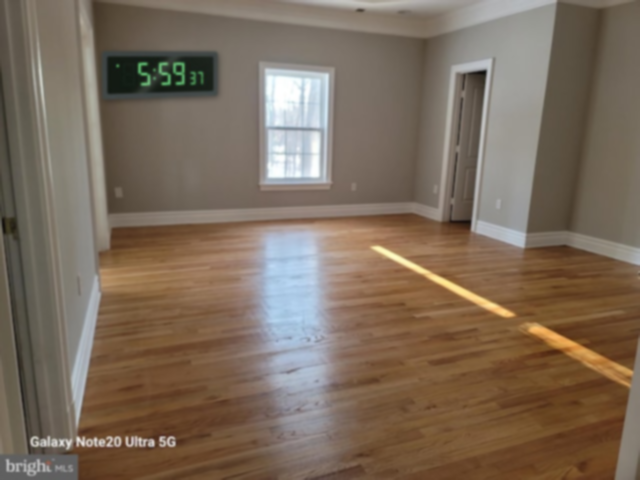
5:59
